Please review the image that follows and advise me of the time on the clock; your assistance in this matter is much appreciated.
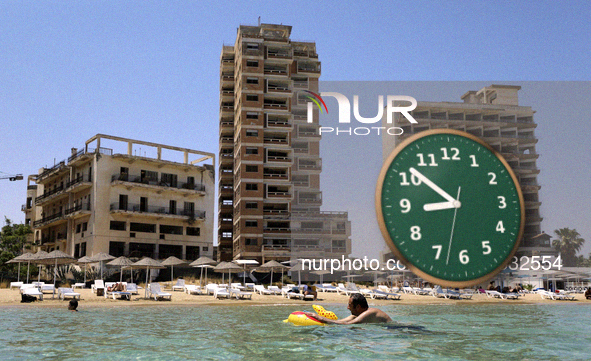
8:51:33
